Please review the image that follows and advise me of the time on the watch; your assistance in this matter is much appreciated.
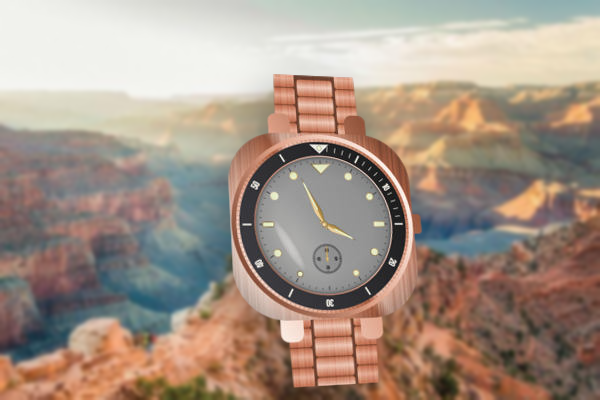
3:56
